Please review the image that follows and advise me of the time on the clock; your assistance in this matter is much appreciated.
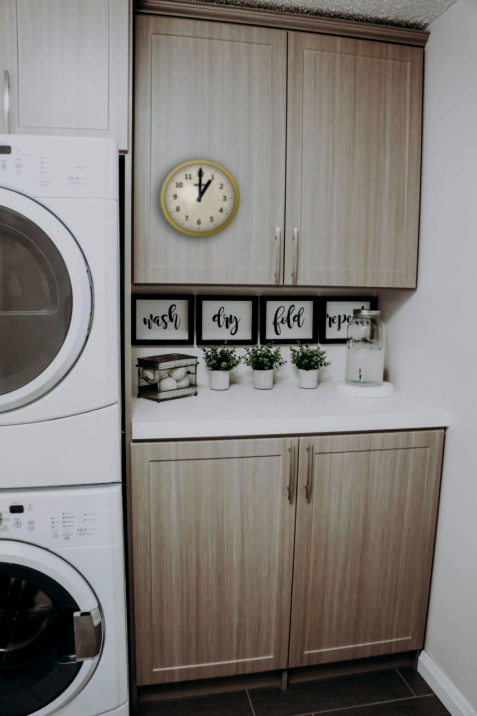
1:00
